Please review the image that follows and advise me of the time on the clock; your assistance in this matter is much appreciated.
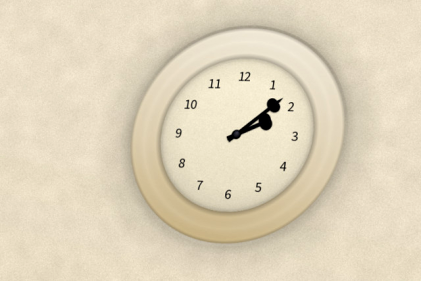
2:08
